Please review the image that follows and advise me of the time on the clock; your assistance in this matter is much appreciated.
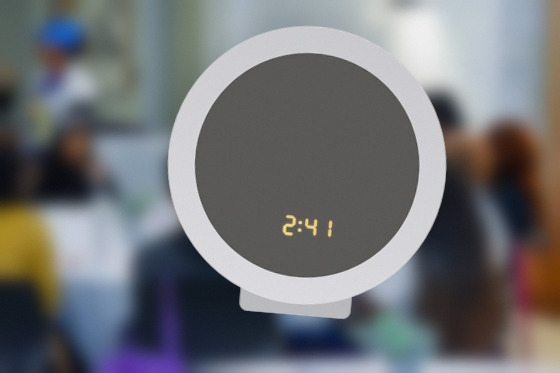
2:41
